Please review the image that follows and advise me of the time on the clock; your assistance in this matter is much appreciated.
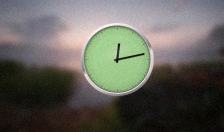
12:13
